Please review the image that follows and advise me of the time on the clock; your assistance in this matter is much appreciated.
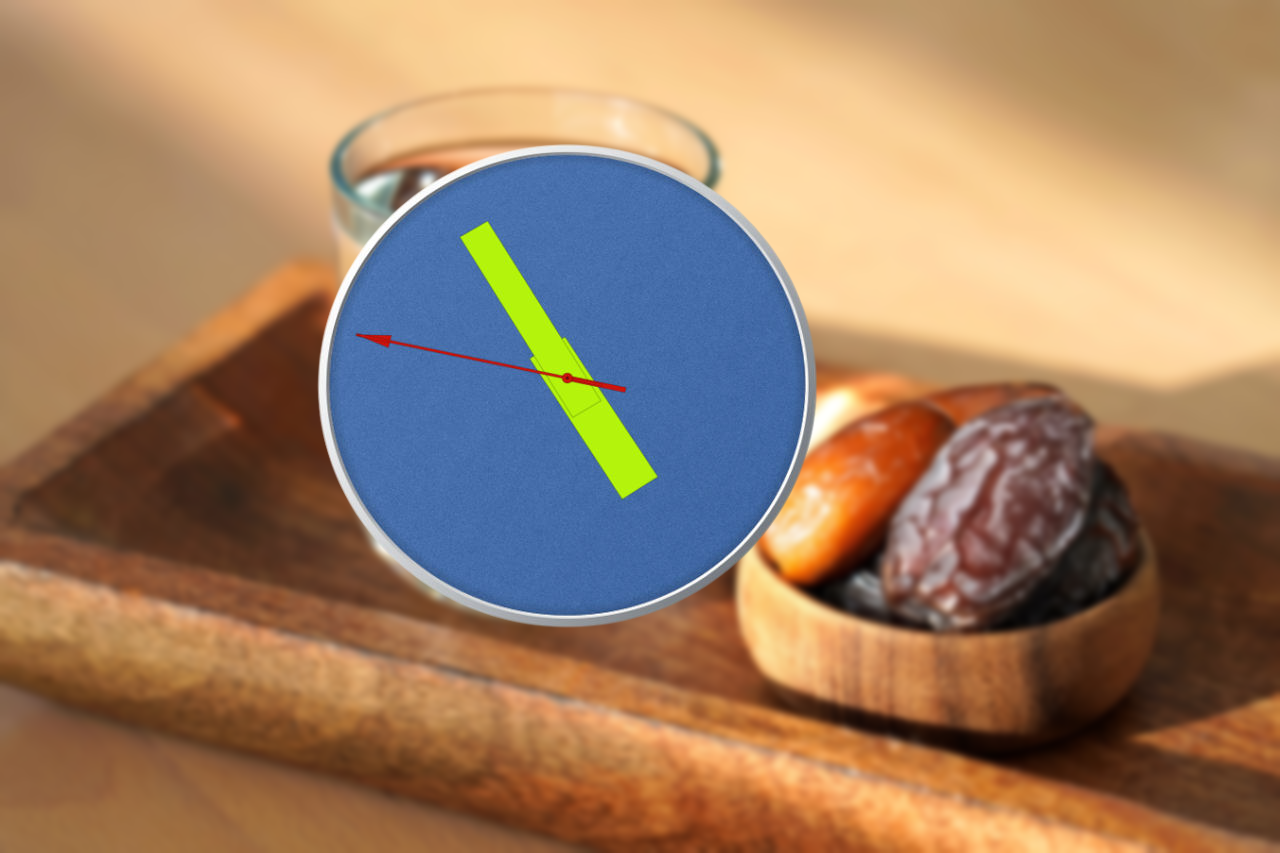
4:54:47
